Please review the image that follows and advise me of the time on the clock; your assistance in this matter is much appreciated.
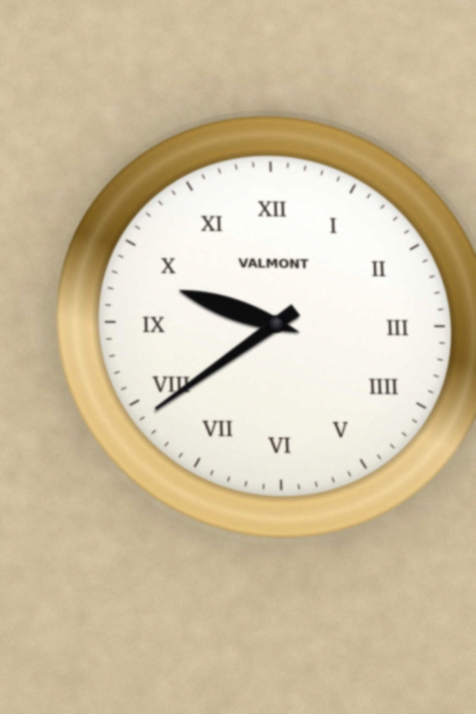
9:39
